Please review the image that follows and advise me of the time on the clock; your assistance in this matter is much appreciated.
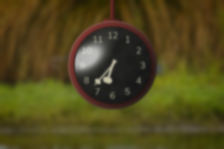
6:37
